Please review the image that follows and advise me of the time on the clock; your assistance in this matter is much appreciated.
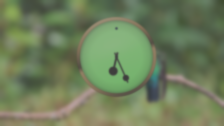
6:26
